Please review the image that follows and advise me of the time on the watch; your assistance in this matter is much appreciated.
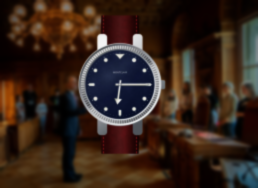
6:15
